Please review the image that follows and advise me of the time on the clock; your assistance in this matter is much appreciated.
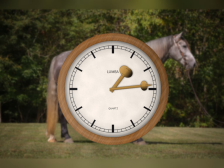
1:14
